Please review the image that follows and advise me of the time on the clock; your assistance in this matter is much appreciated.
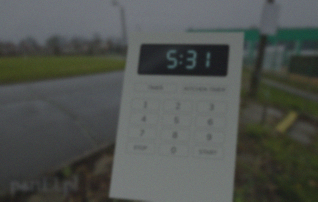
5:31
